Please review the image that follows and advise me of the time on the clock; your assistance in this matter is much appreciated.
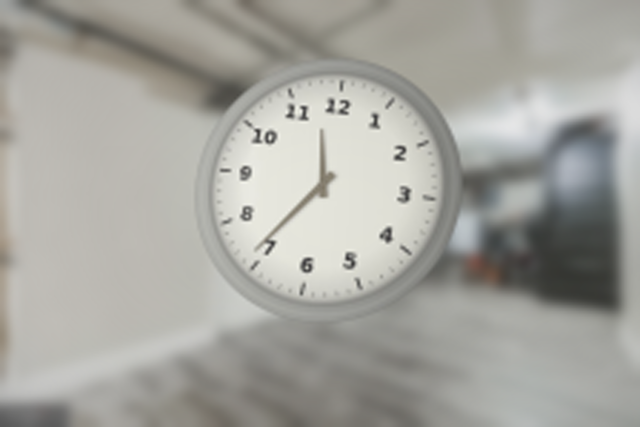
11:36
